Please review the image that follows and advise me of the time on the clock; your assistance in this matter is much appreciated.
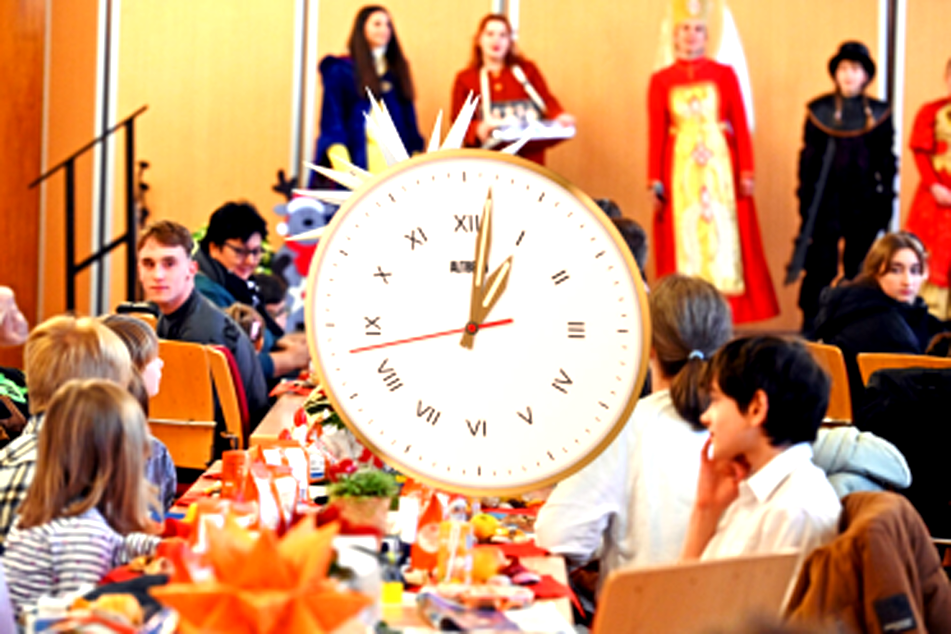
1:01:43
